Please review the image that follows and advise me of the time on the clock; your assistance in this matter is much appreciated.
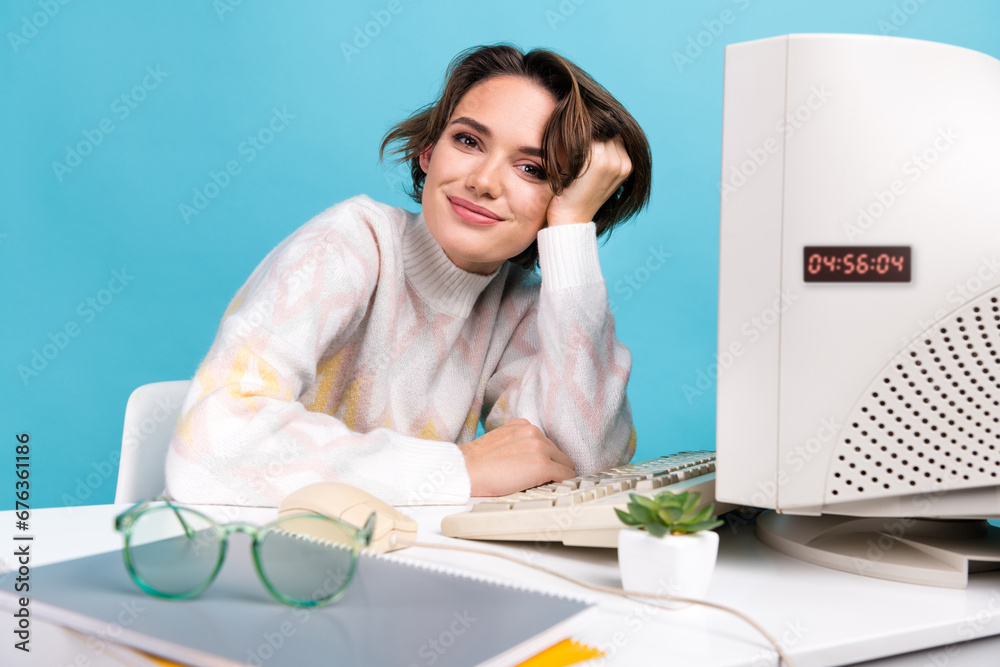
4:56:04
